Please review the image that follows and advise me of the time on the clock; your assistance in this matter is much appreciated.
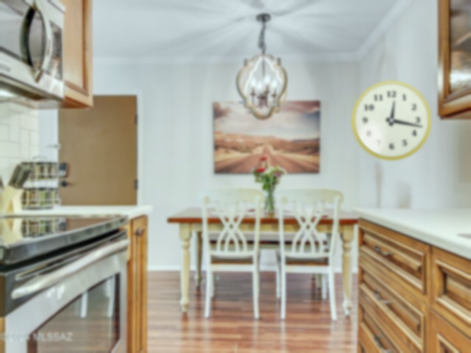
12:17
